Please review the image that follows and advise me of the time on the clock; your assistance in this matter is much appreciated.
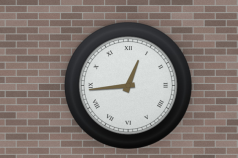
12:44
